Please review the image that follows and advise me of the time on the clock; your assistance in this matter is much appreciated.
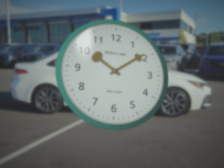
10:09
